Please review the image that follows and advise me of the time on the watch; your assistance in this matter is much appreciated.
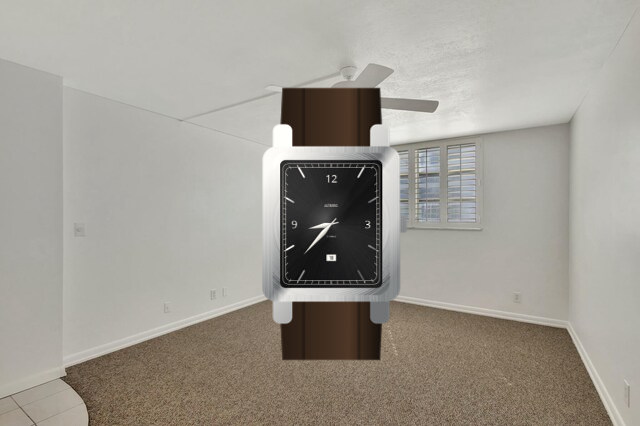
8:37
